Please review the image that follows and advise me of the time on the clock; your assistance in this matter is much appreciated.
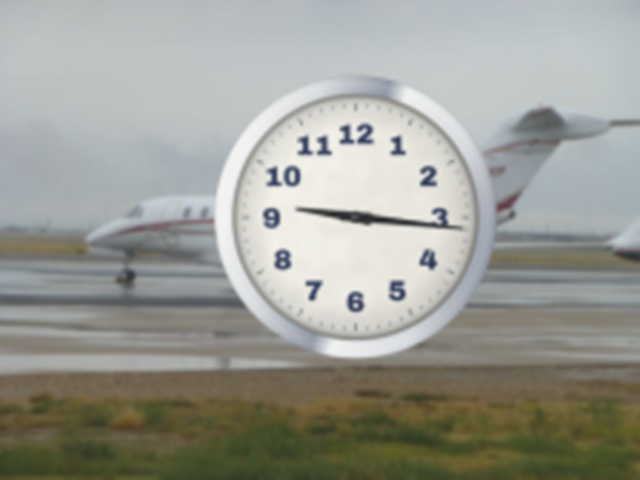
9:16
